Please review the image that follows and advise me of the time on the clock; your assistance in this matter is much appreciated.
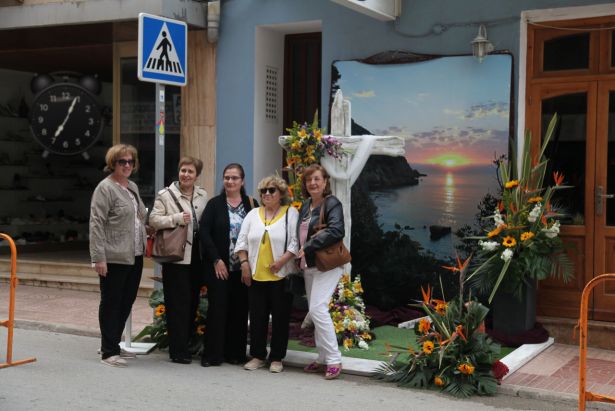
7:04
